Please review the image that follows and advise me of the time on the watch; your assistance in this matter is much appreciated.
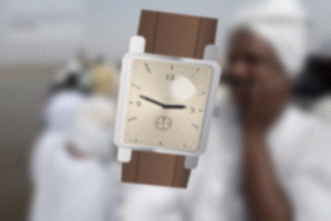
2:48
